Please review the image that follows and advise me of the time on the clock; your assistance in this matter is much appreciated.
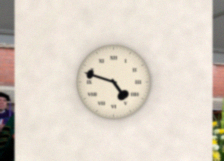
4:48
